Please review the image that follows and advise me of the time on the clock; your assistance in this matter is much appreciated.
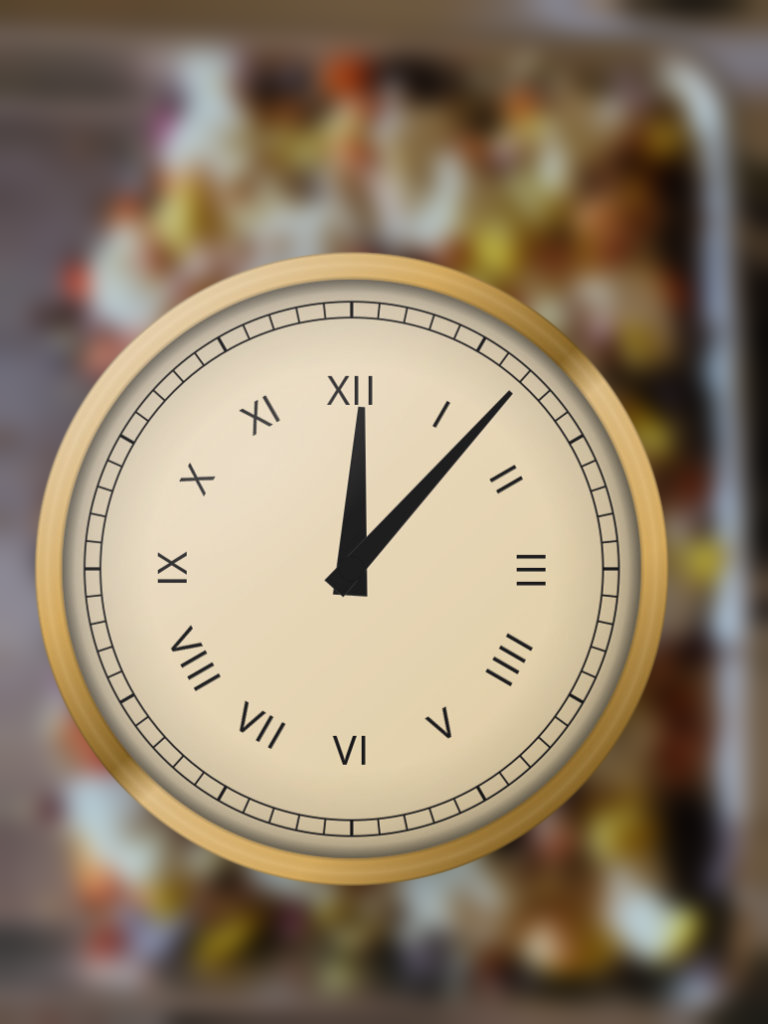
12:07
